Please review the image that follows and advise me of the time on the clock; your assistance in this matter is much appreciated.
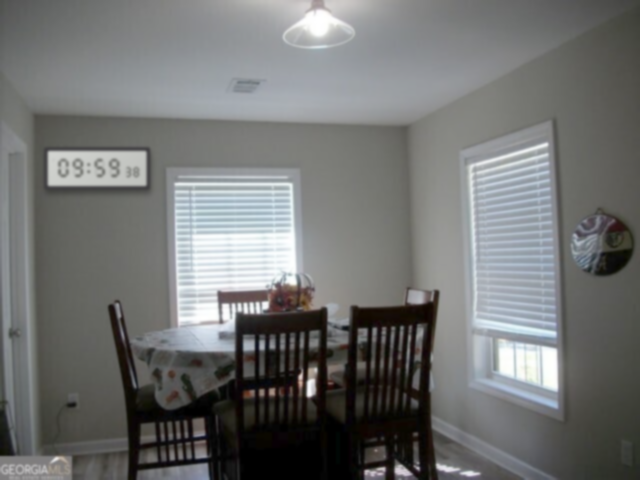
9:59
